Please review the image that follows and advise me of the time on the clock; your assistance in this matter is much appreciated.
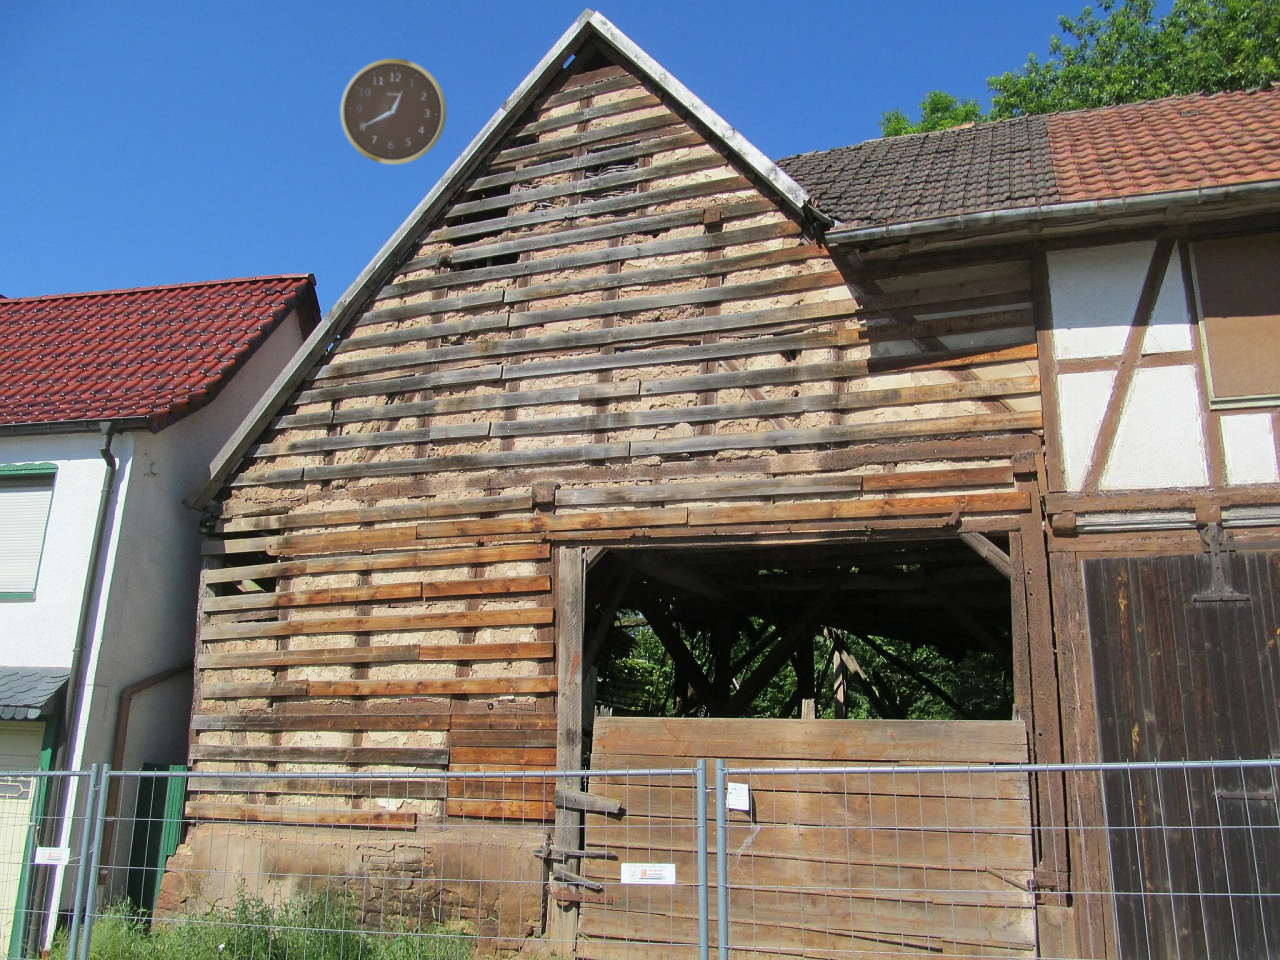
12:40
